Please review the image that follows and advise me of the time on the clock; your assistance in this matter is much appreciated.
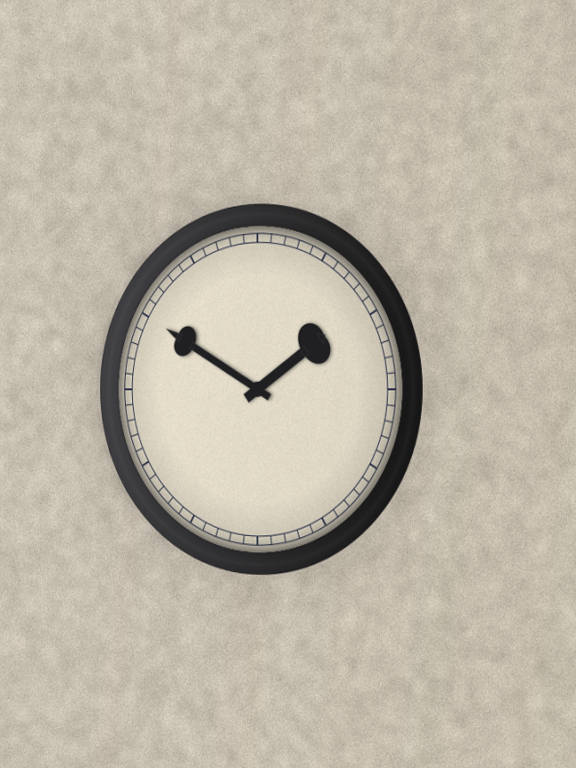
1:50
